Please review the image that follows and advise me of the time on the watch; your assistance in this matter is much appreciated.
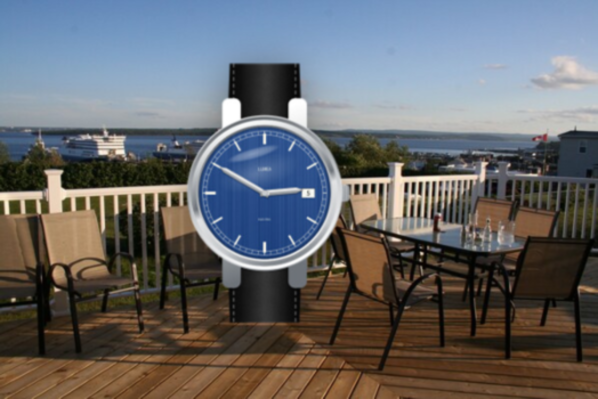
2:50
